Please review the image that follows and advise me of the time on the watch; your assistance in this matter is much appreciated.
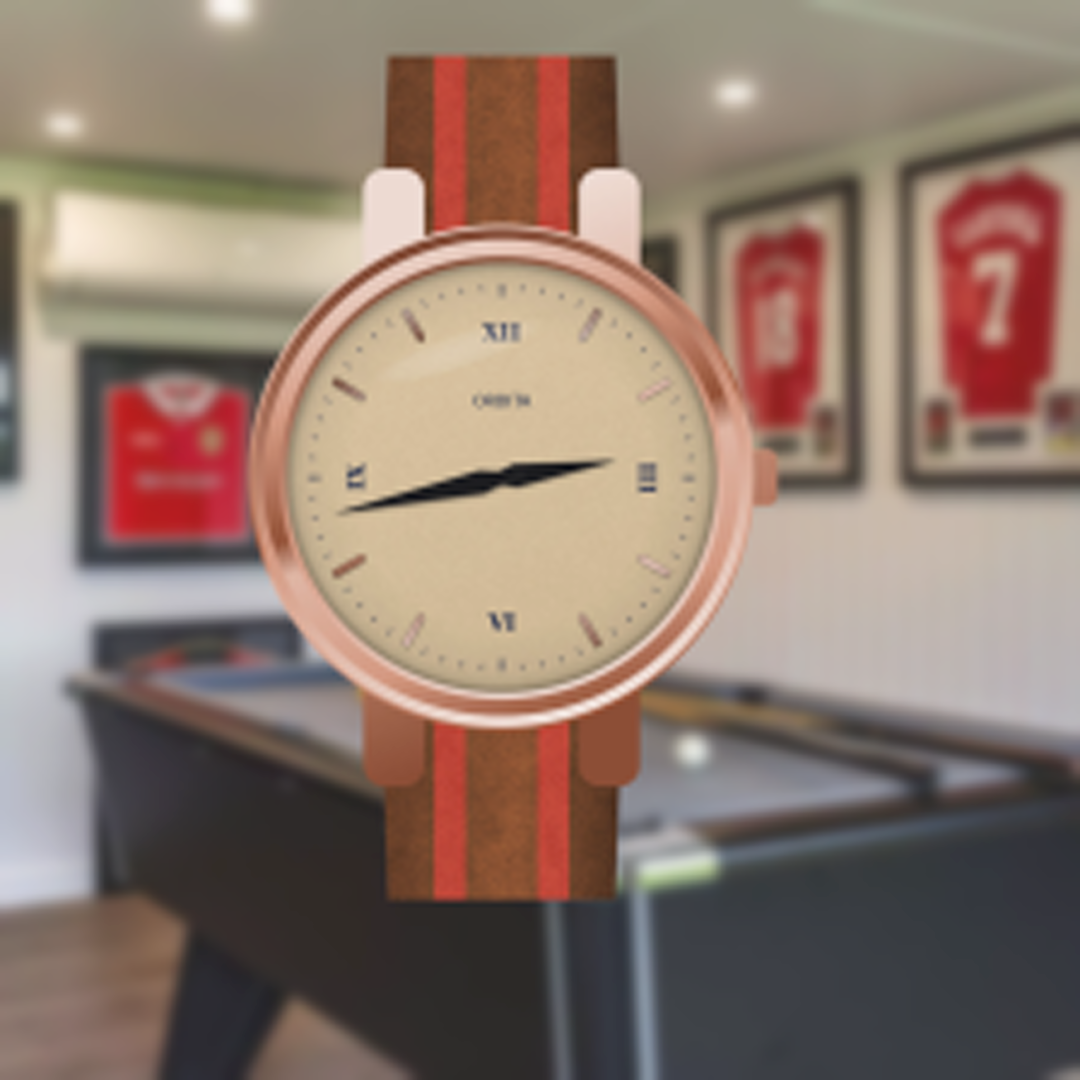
2:43
